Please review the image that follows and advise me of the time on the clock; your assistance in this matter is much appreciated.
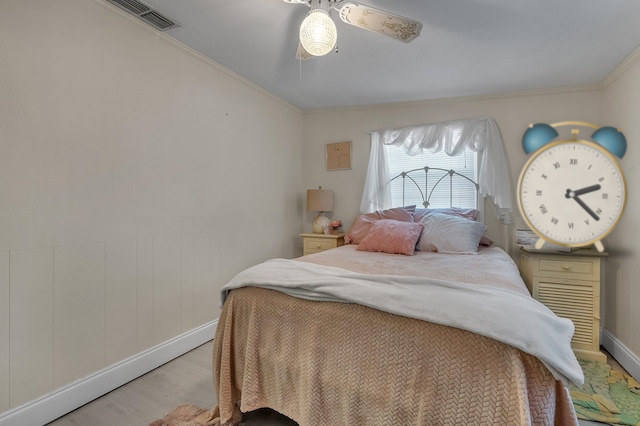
2:22
